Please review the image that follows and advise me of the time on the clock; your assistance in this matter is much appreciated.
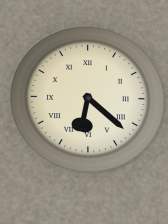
6:22
